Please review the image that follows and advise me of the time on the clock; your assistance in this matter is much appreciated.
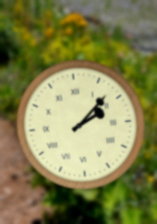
2:08
